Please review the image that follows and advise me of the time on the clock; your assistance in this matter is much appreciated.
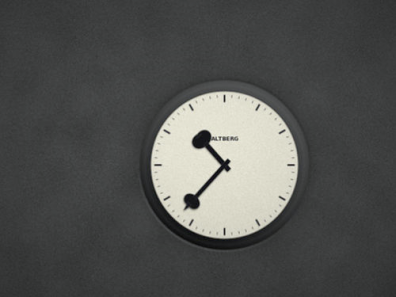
10:37
